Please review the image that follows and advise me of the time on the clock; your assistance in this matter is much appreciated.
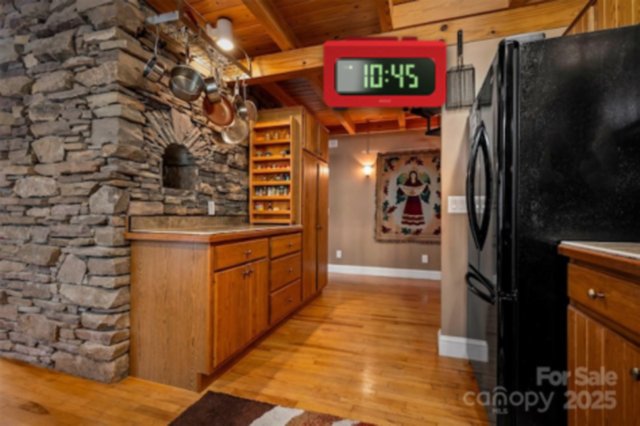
10:45
